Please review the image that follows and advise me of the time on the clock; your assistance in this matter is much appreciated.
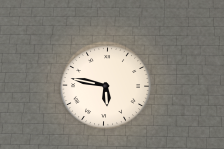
5:47
